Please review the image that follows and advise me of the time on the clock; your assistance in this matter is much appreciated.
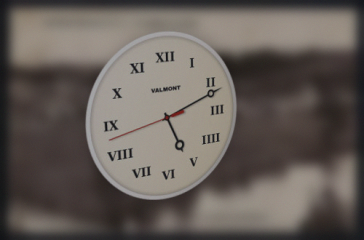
5:11:43
